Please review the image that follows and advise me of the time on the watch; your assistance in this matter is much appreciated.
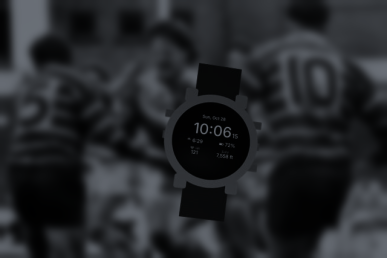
10:06
